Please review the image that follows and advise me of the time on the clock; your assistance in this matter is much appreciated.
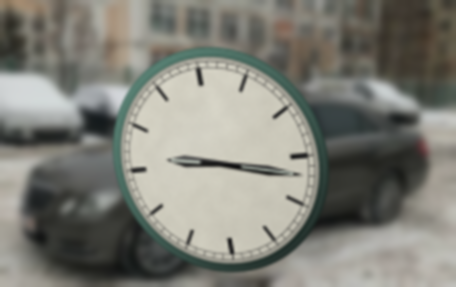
9:17
